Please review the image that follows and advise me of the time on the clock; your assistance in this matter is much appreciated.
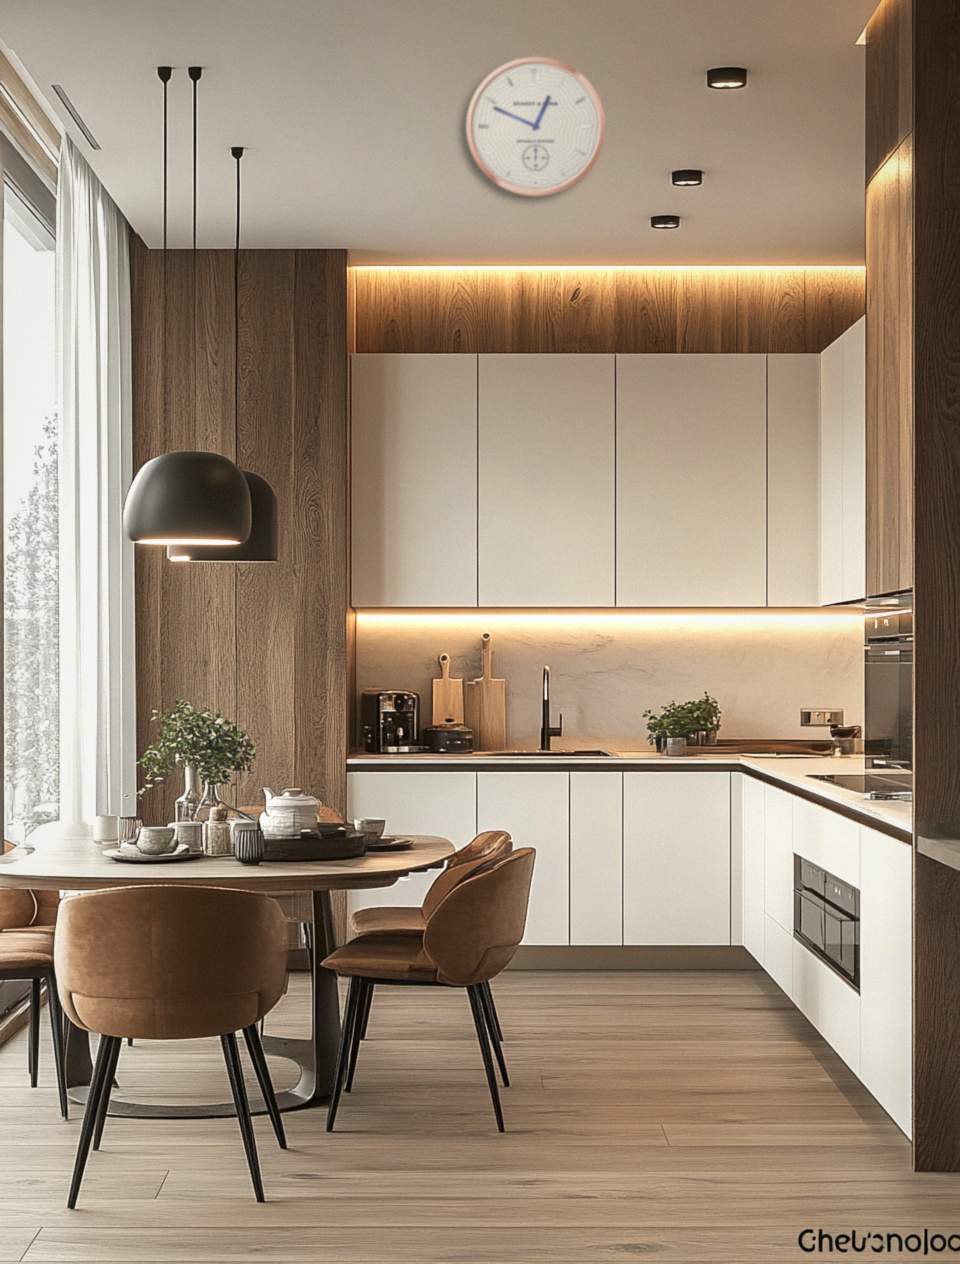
12:49
